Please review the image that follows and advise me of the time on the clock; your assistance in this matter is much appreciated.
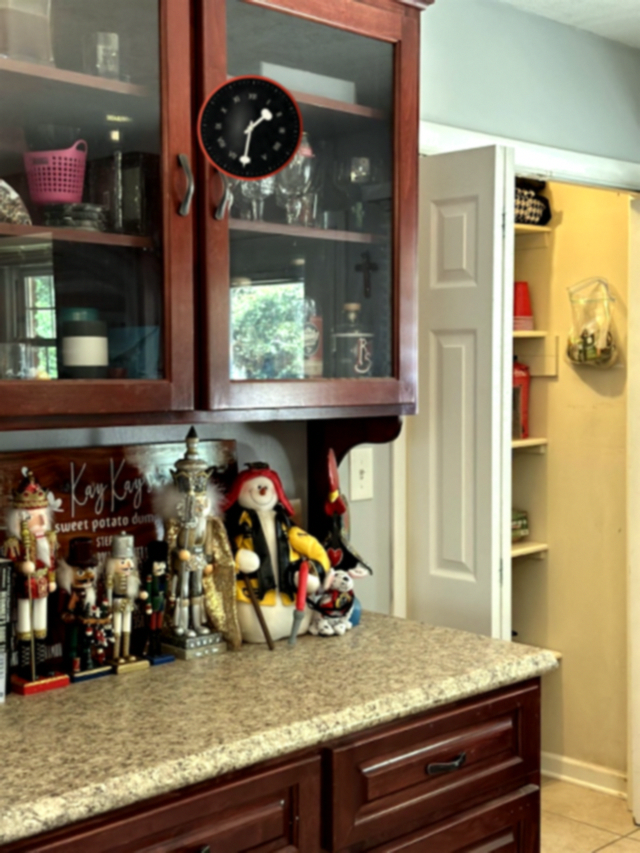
1:31
